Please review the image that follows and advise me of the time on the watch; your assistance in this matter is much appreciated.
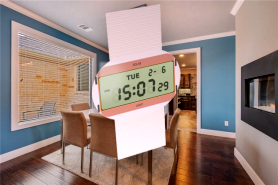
15:07:29
